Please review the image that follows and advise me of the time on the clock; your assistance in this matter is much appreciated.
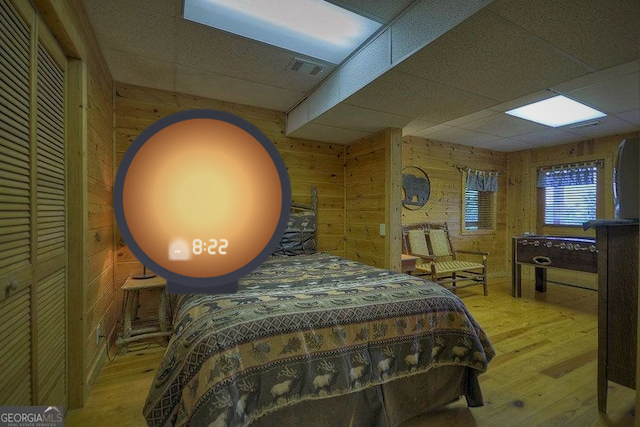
8:22
